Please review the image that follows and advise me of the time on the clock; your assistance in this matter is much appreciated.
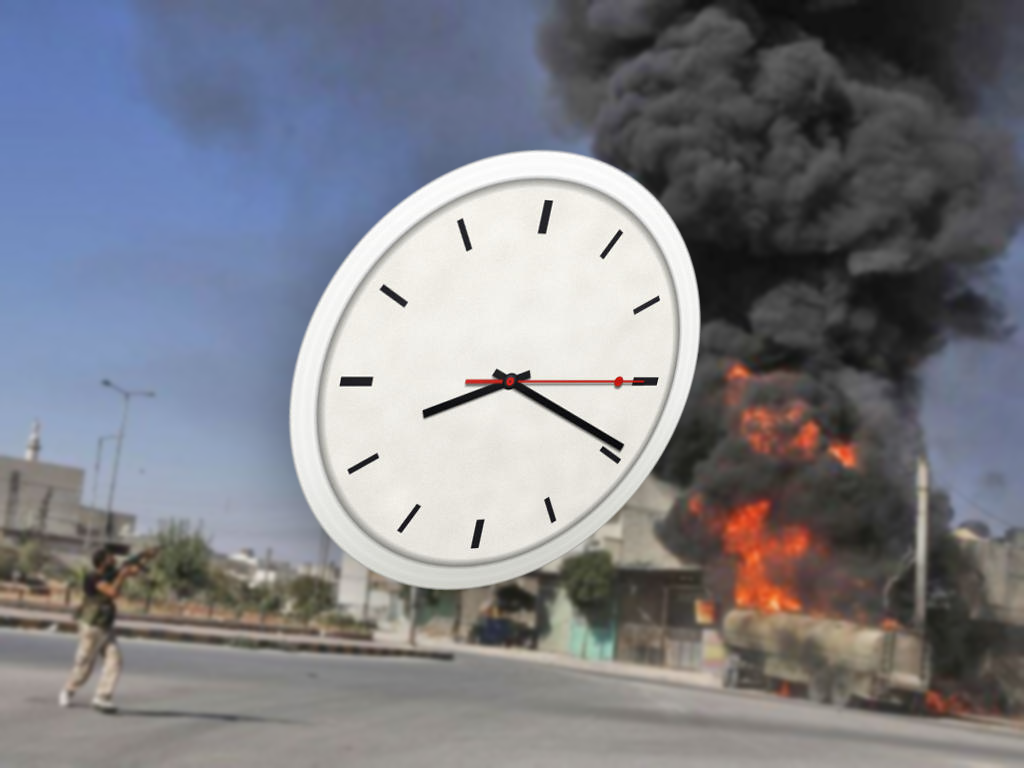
8:19:15
